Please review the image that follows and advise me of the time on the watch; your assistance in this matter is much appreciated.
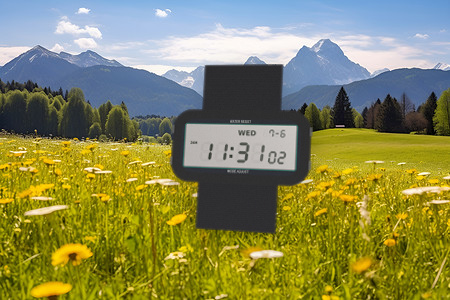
11:31:02
